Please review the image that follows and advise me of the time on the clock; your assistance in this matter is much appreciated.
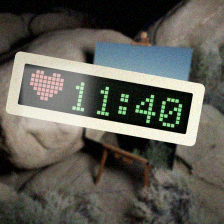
11:40
